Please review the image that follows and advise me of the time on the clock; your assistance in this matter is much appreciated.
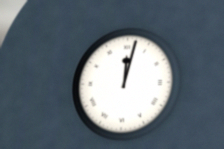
12:02
